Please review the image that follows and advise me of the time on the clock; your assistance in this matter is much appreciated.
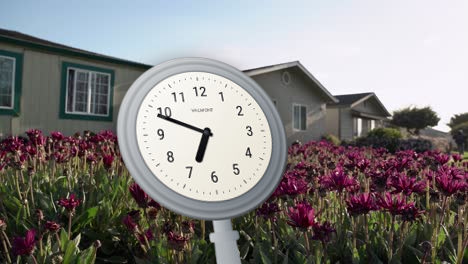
6:49
